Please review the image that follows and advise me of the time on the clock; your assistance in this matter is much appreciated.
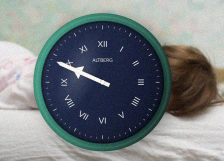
9:49
